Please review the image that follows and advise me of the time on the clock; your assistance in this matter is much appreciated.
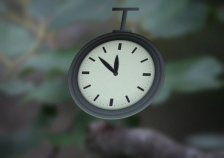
11:52
